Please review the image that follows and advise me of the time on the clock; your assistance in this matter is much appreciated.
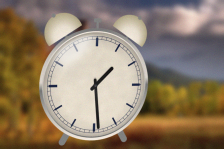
1:29
